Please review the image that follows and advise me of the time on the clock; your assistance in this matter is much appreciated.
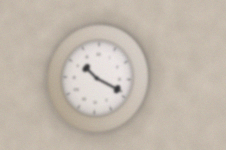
10:19
